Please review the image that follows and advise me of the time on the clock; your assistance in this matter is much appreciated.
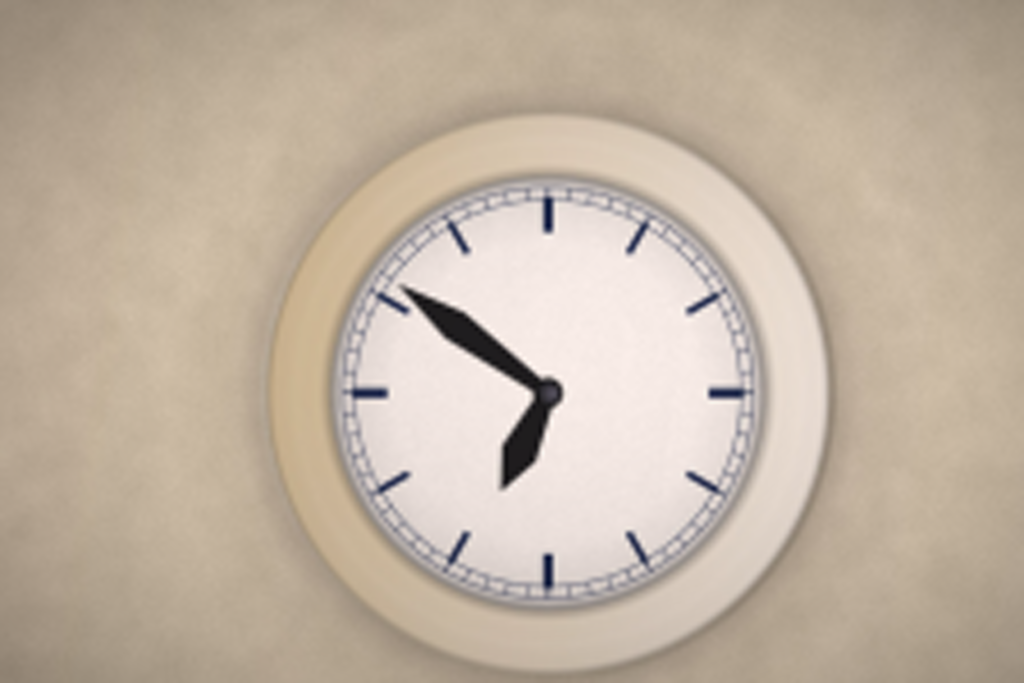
6:51
